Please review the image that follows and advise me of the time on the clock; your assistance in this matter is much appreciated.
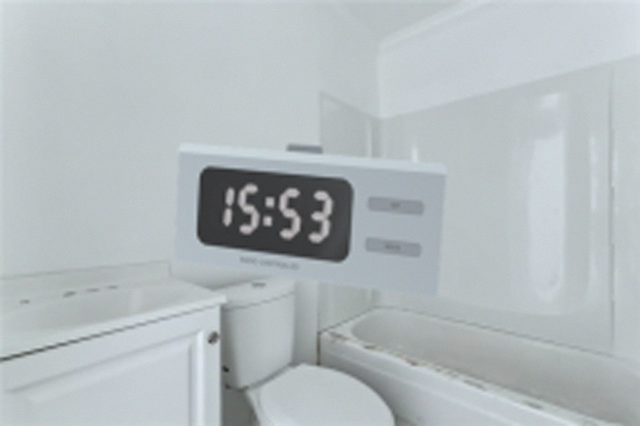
15:53
